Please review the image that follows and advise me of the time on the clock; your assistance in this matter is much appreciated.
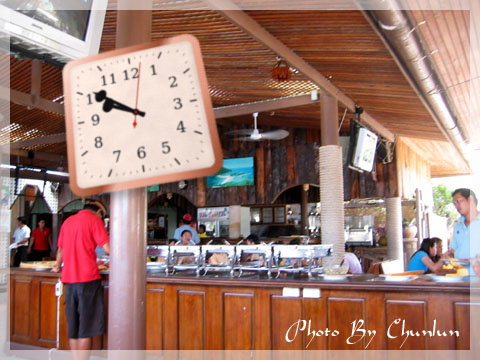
9:51:02
